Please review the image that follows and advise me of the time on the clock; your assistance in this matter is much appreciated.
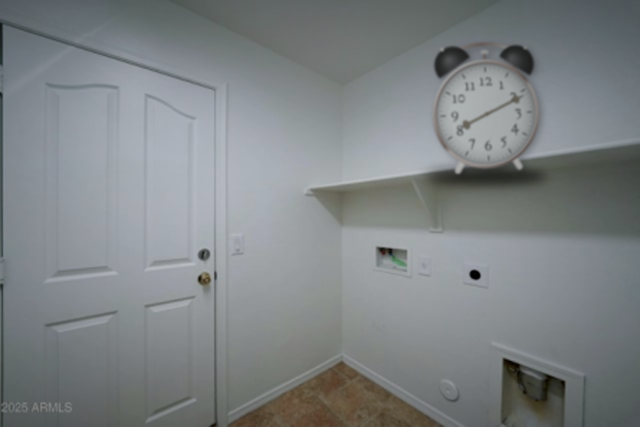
8:11
